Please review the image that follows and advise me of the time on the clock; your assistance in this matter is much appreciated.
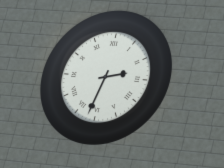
2:32
